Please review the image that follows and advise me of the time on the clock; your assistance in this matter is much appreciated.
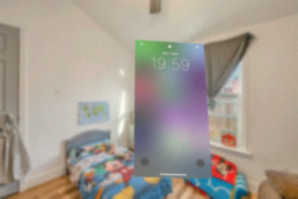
19:59
